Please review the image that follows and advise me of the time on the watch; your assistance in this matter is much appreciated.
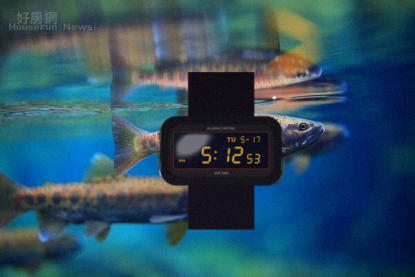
5:12:53
